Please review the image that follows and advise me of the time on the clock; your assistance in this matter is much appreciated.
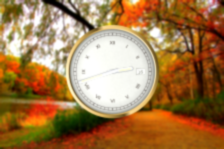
2:42
